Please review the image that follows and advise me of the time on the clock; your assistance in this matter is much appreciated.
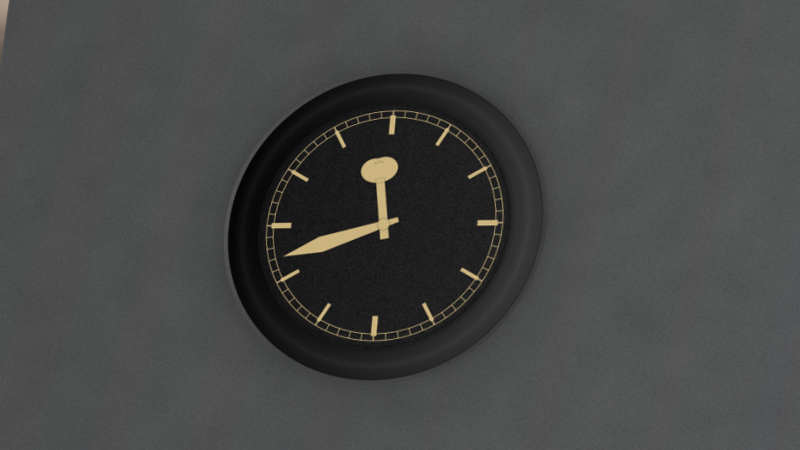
11:42
